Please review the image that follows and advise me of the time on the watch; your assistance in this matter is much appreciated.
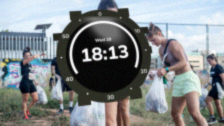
18:13
